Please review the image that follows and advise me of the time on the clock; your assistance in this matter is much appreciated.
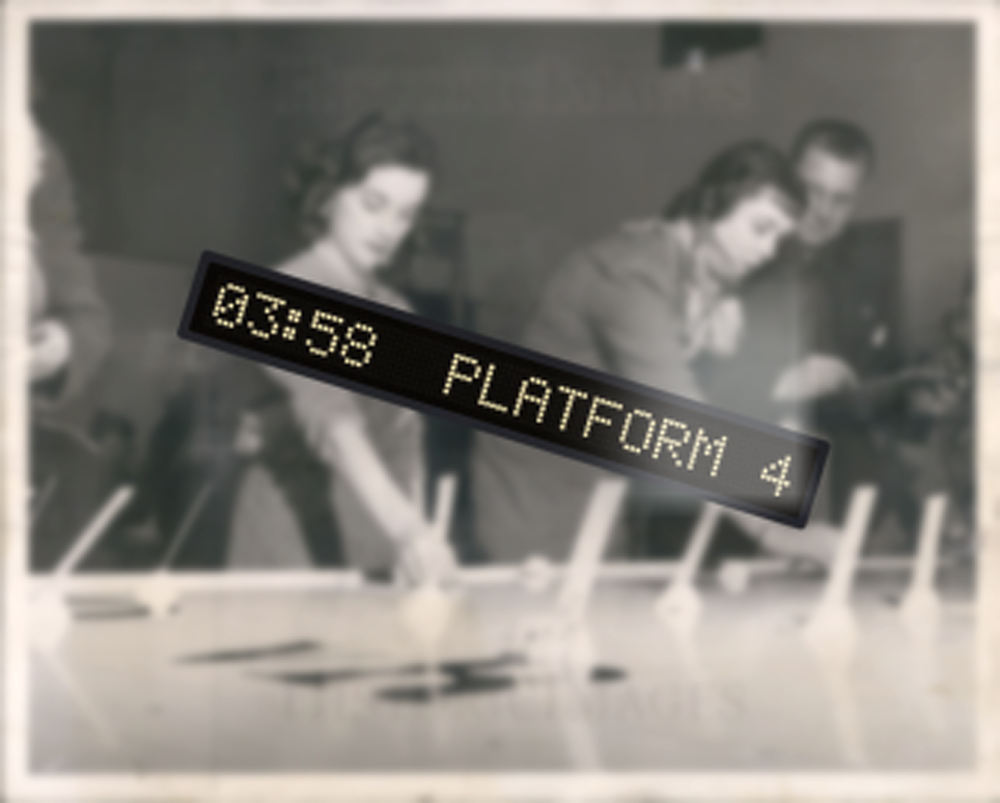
3:58
